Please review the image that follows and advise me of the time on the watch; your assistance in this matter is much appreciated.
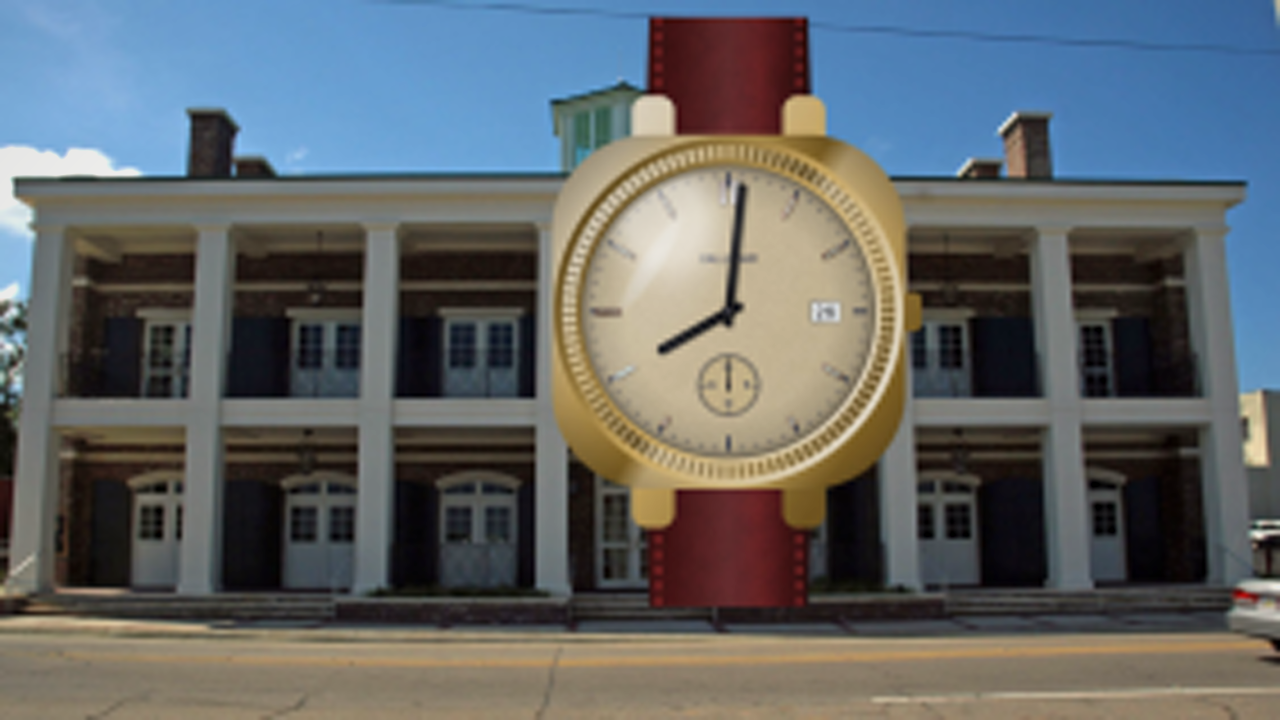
8:01
